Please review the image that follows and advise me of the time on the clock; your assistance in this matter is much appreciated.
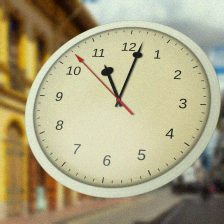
11:01:52
